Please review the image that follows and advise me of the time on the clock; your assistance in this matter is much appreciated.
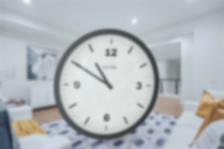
10:50
